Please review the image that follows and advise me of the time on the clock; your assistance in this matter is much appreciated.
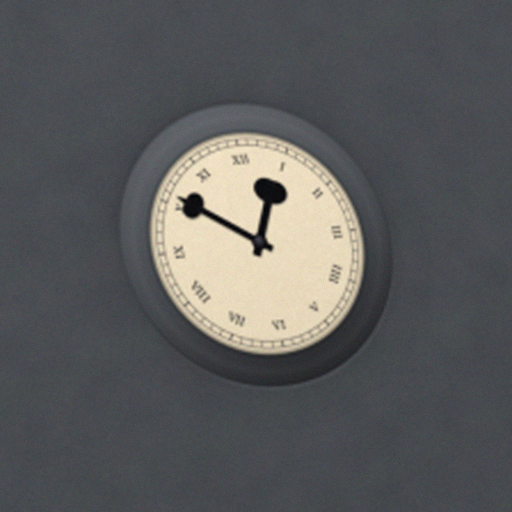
12:51
